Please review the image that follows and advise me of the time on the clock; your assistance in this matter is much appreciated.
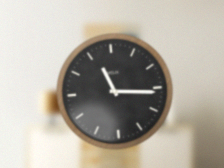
11:16
